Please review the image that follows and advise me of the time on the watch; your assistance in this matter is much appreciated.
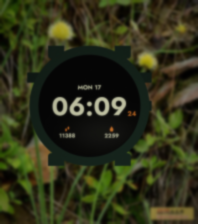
6:09
